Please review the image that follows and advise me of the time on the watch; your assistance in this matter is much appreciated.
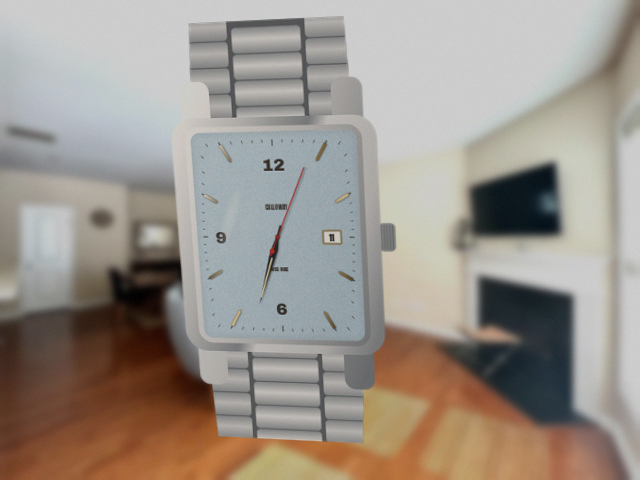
6:33:04
